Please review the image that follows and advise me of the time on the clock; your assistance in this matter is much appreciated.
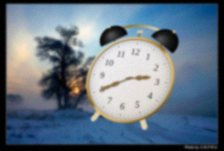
2:40
